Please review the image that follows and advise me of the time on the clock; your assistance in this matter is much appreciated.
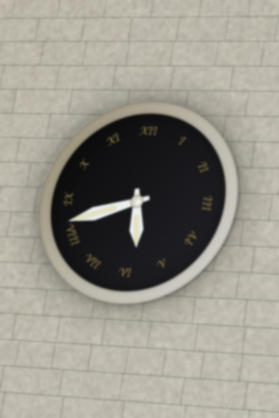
5:42
